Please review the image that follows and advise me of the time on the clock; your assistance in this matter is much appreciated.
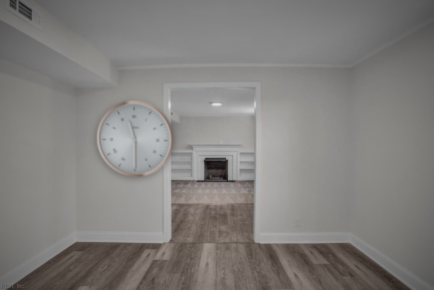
11:30
